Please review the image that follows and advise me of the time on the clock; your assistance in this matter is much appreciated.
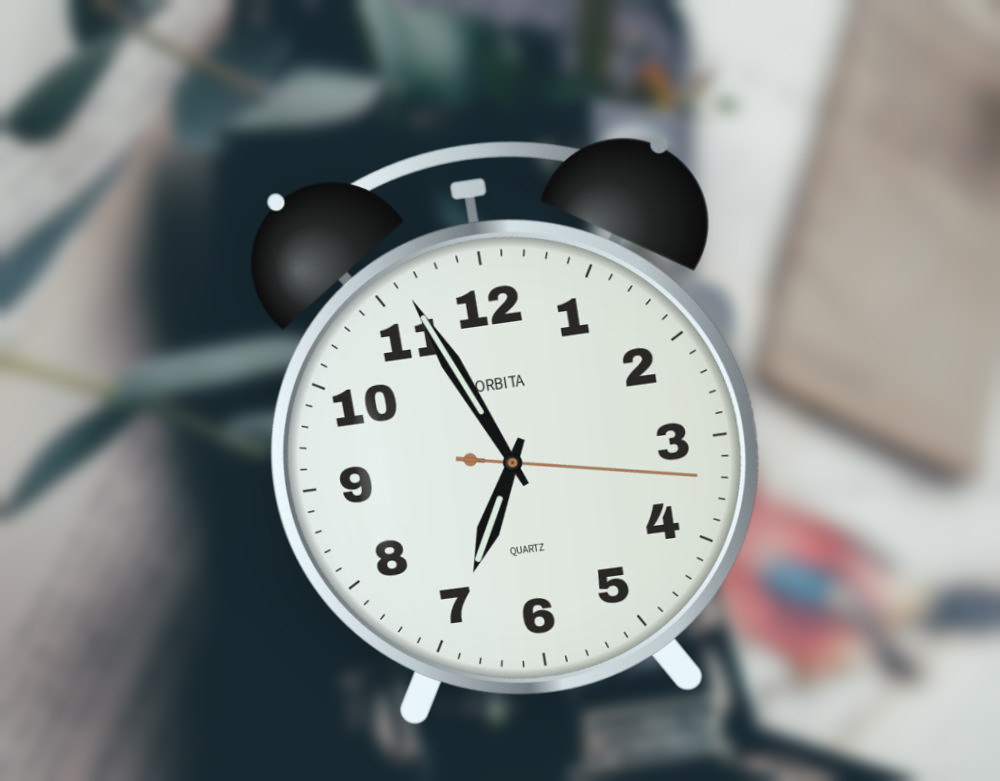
6:56:17
